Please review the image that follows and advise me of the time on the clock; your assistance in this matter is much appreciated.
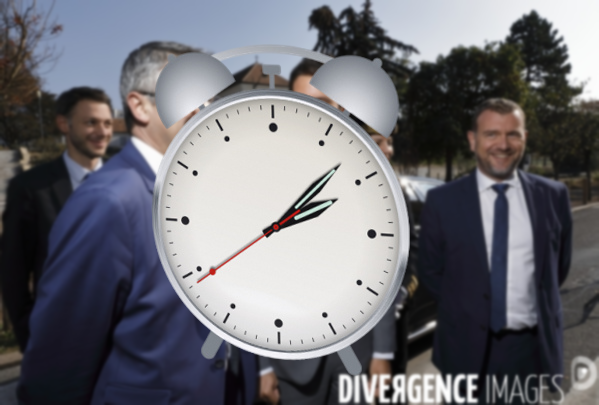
2:07:39
